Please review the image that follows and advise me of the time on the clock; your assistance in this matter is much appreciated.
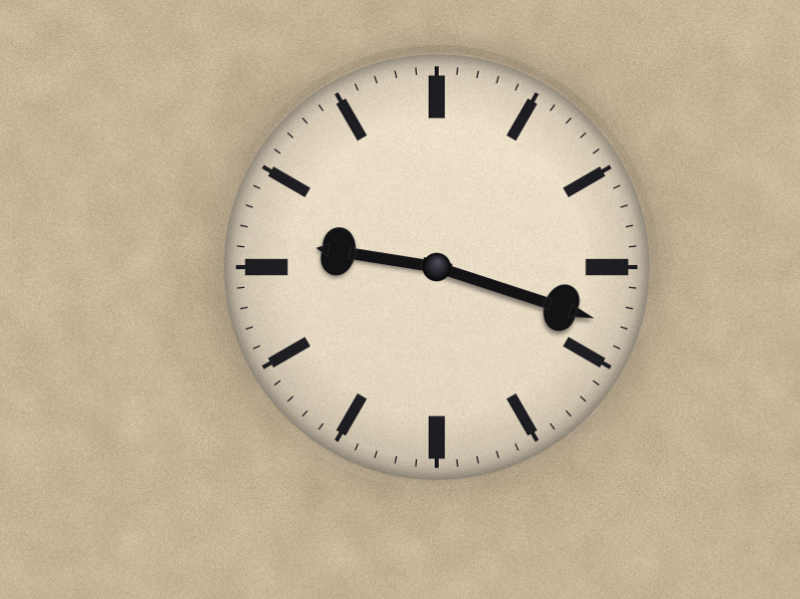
9:18
